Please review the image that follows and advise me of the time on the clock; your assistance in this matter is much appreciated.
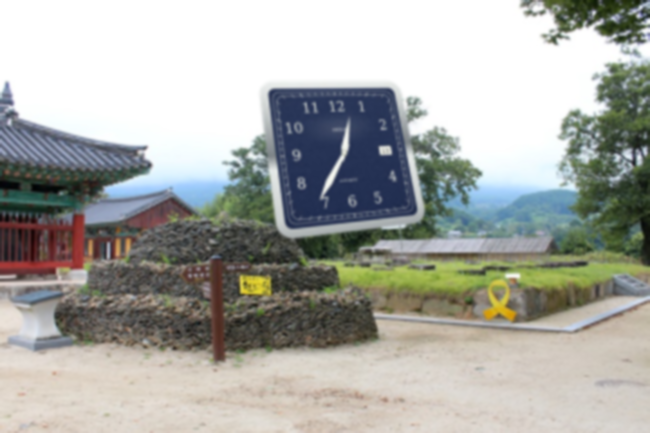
12:36
